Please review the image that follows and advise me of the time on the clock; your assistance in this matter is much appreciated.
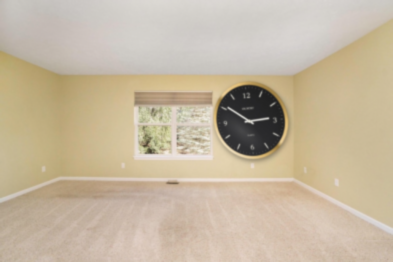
2:51
